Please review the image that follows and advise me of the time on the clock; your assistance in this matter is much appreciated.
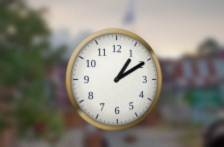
1:10
